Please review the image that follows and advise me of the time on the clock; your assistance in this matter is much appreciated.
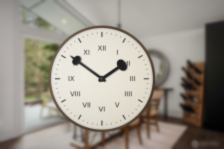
1:51
